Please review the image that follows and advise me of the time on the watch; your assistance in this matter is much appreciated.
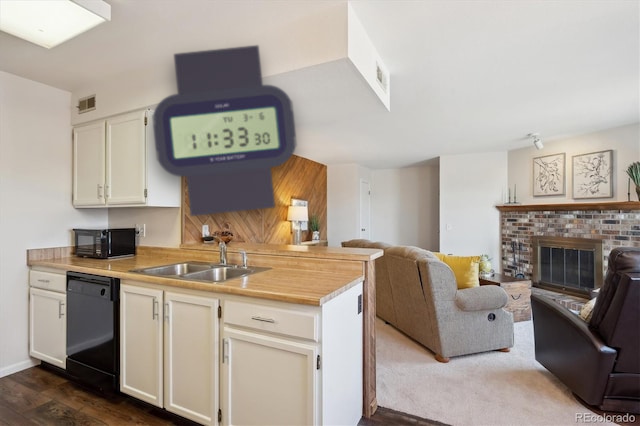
11:33:30
